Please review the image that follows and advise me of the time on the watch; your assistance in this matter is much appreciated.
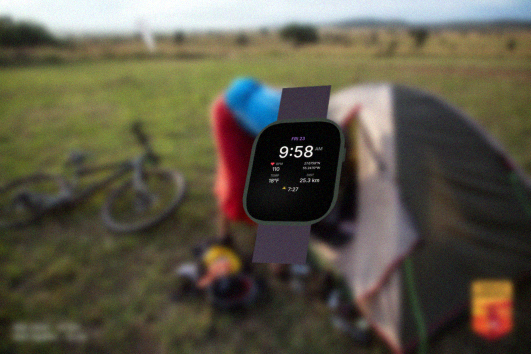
9:58
